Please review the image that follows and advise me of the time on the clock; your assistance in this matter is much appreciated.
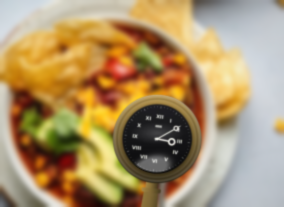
3:09
